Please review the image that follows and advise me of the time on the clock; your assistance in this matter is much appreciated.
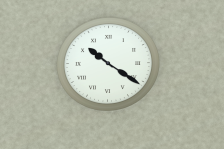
10:21
